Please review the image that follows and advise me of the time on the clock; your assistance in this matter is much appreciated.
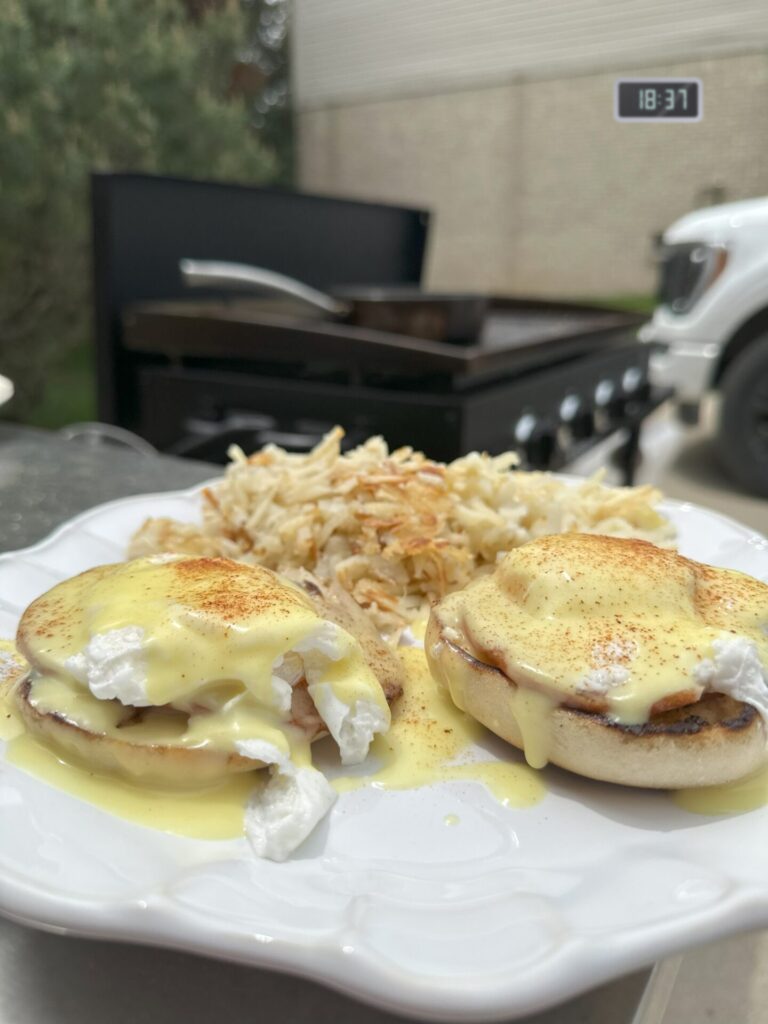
18:37
